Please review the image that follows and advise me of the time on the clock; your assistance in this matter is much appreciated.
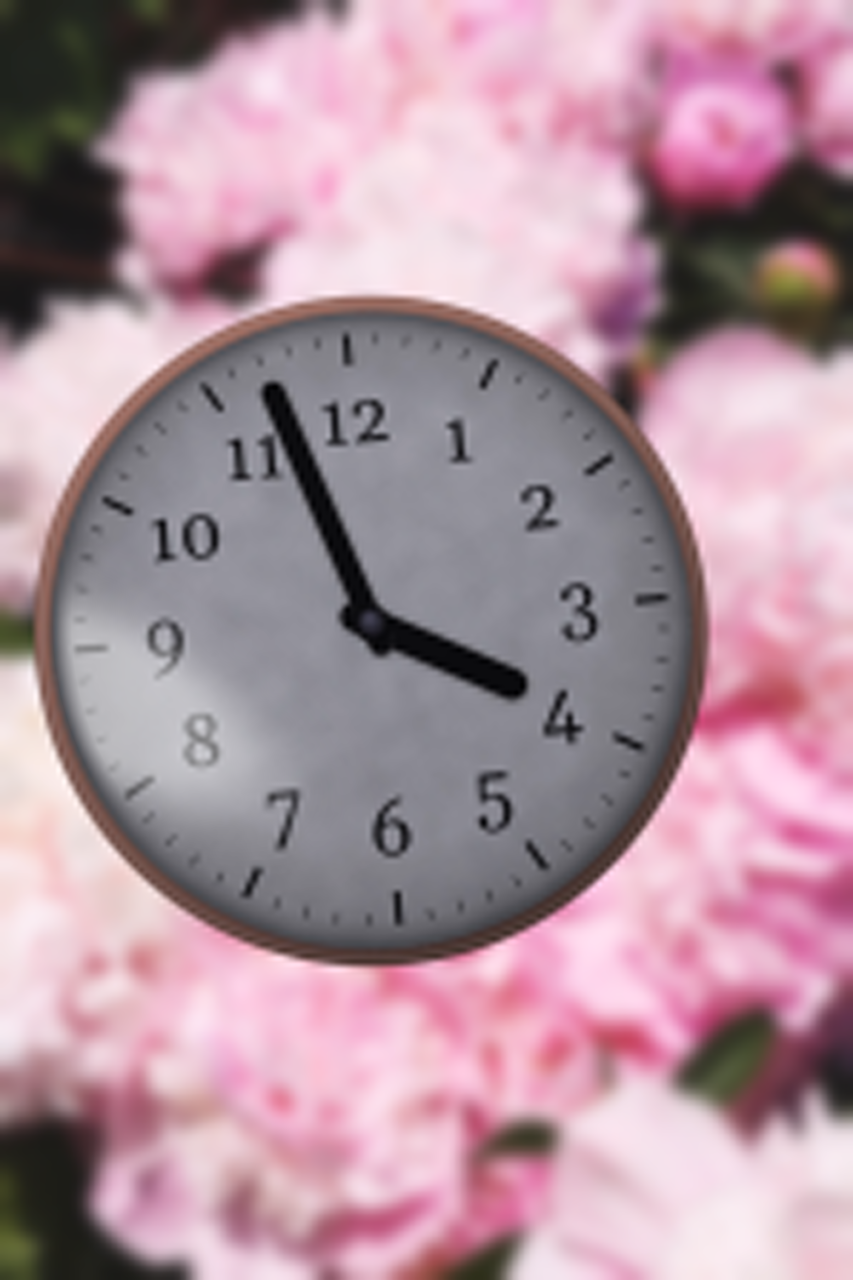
3:57
